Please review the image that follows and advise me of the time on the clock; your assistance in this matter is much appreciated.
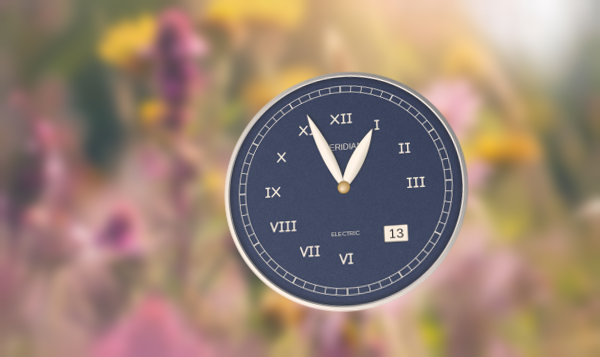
12:56
